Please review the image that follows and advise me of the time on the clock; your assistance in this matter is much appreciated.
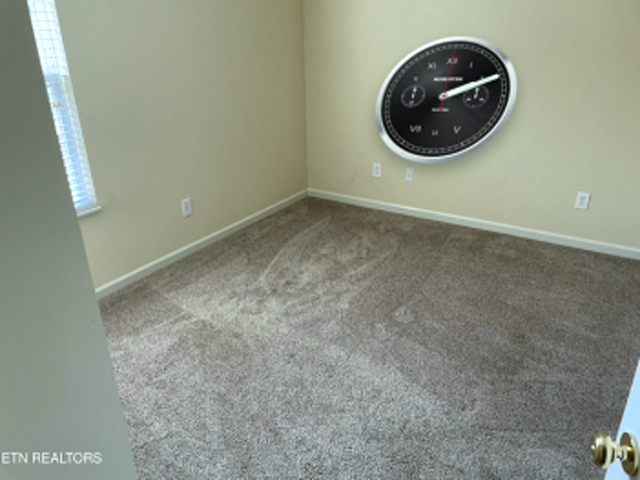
2:11
